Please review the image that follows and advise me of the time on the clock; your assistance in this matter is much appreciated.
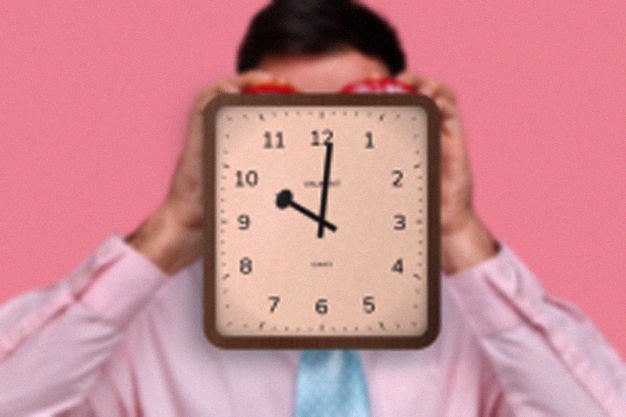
10:01
